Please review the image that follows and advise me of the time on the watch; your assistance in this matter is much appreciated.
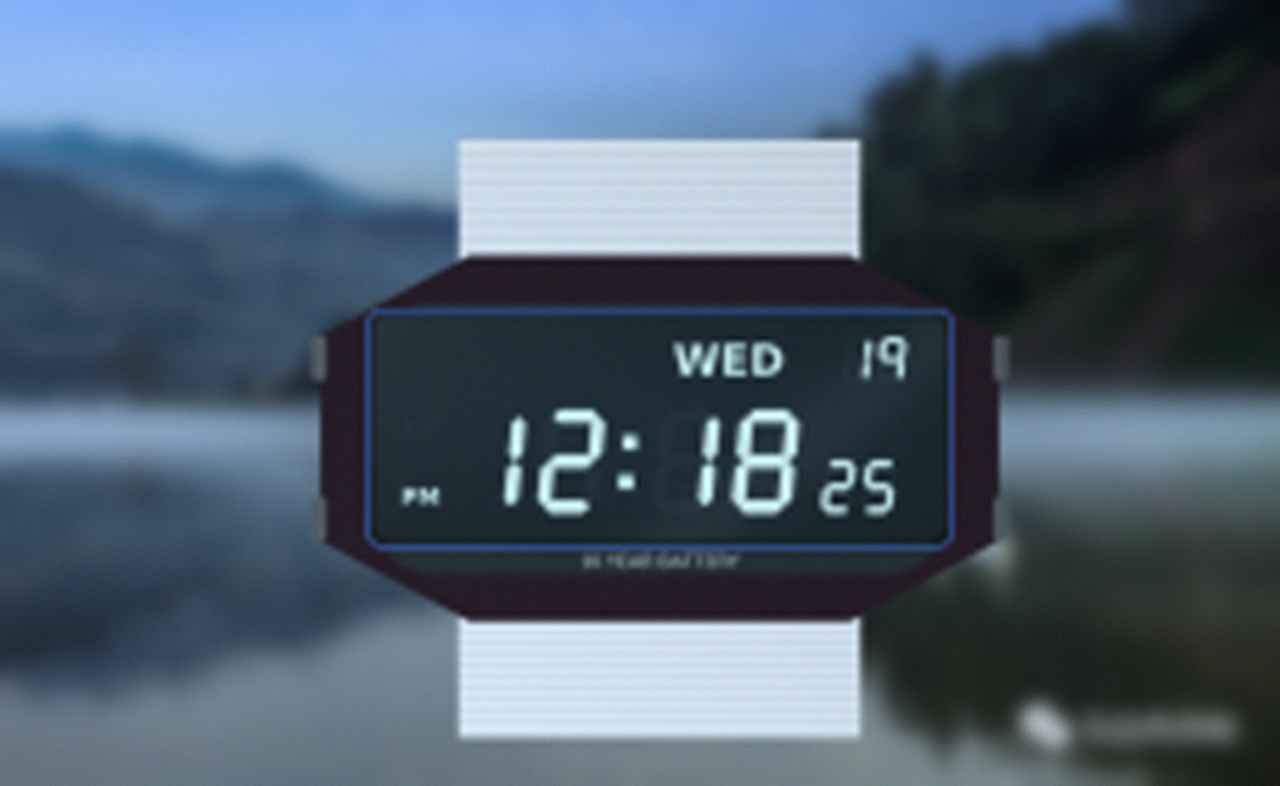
12:18:25
